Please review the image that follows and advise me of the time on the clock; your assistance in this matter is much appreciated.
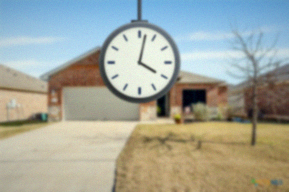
4:02
